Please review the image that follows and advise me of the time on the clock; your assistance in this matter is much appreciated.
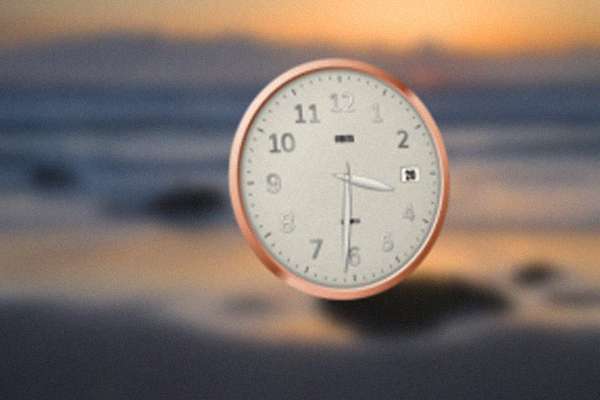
3:31
